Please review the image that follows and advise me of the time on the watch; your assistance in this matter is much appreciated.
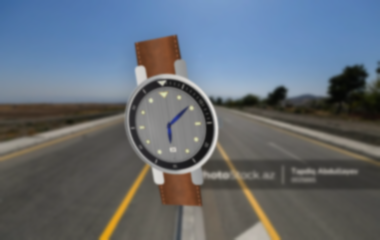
6:09
